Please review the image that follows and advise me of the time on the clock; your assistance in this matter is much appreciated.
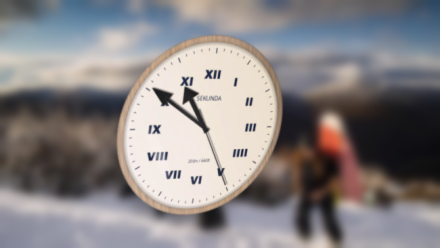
10:50:25
